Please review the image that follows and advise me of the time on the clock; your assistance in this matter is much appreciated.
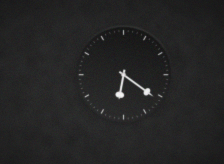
6:21
